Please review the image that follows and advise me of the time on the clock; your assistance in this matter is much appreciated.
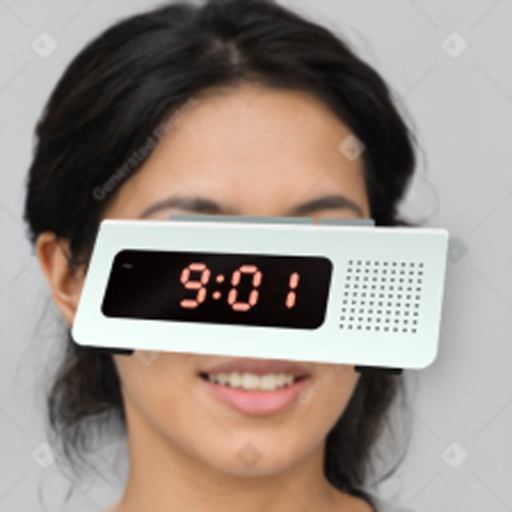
9:01
